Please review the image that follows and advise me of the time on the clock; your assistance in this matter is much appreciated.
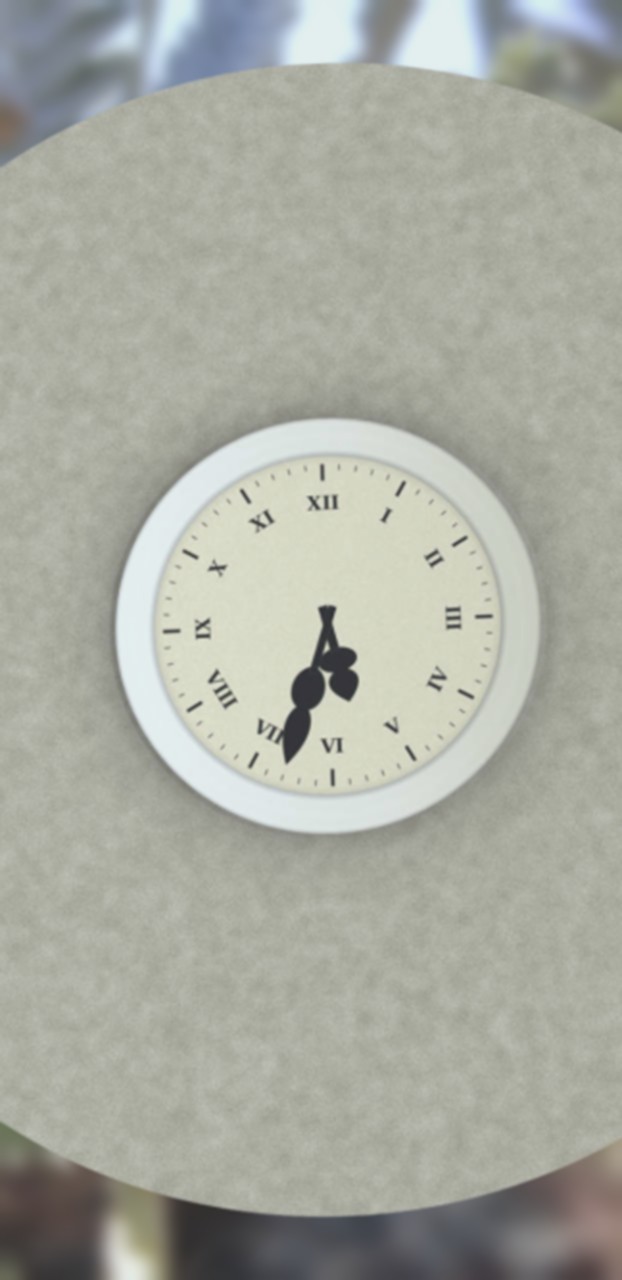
5:33
